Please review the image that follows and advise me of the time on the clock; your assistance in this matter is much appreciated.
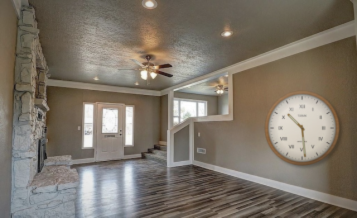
10:29
